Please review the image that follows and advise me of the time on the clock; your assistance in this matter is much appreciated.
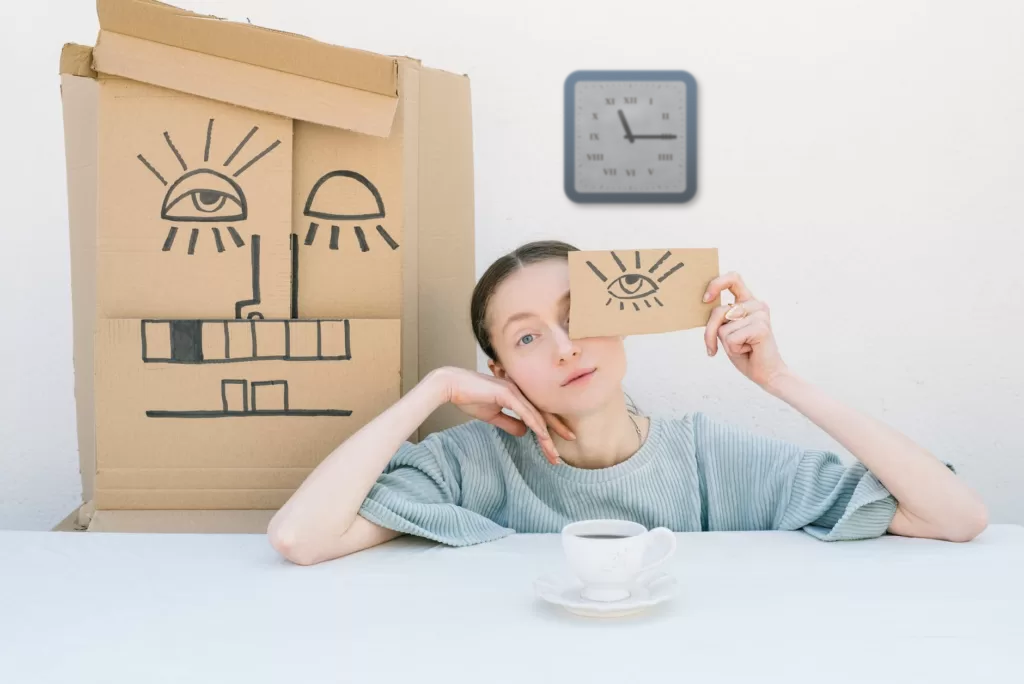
11:15
